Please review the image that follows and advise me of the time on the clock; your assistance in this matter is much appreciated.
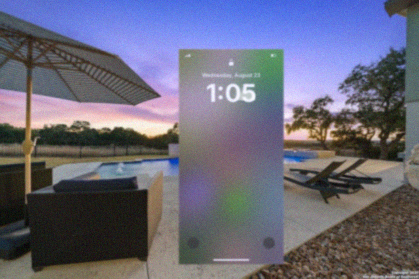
1:05
